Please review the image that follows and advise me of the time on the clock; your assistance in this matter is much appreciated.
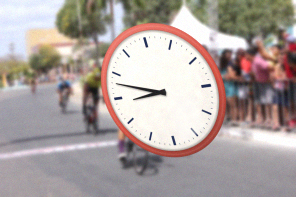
8:48
